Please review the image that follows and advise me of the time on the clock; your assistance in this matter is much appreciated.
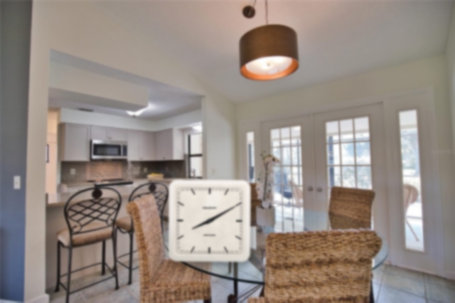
8:10
